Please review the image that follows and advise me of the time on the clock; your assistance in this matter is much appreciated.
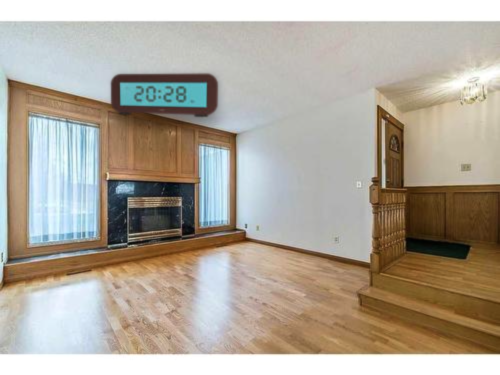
20:28
